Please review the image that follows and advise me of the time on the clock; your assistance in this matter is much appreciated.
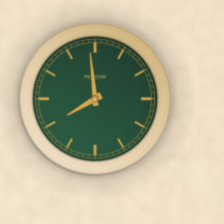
7:59
